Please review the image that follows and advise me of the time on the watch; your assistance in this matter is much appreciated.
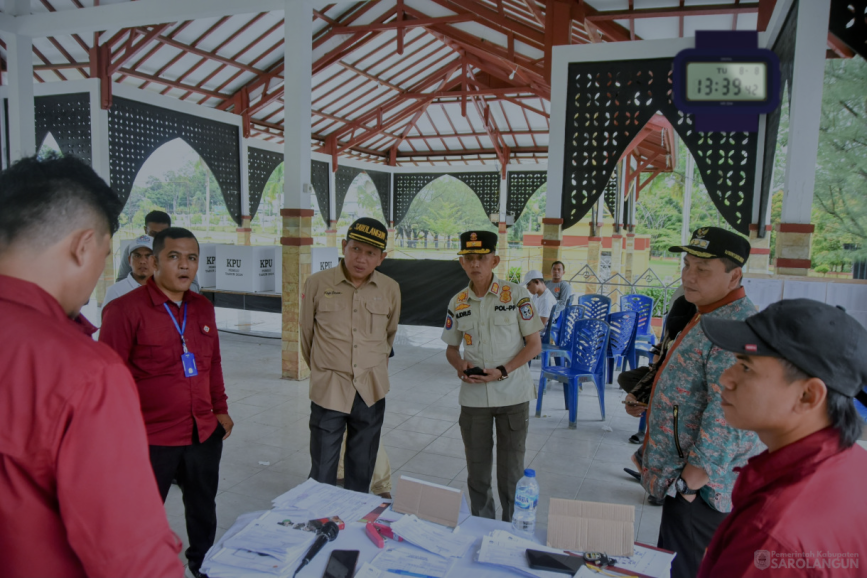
13:39:42
